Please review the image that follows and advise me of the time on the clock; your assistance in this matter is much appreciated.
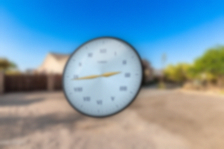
2:44
